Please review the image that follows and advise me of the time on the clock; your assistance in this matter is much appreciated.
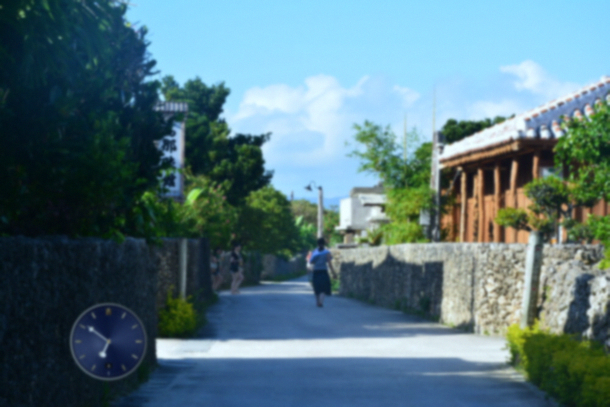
6:51
